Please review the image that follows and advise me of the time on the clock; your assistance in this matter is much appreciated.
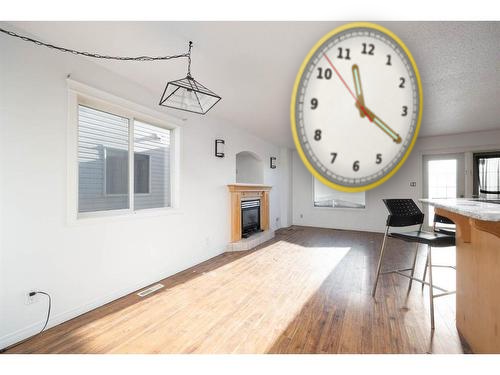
11:19:52
